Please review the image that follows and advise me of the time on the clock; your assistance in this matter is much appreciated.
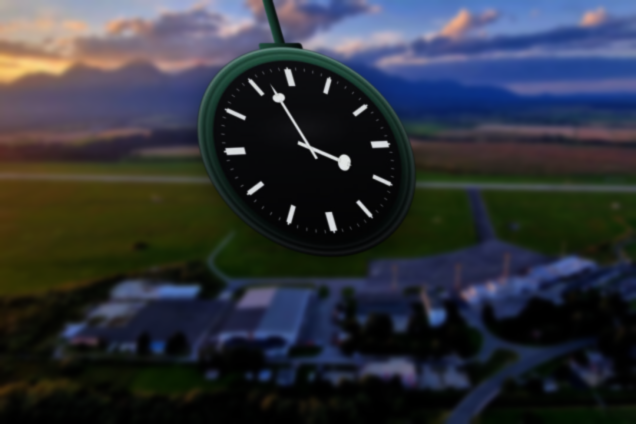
3:57
